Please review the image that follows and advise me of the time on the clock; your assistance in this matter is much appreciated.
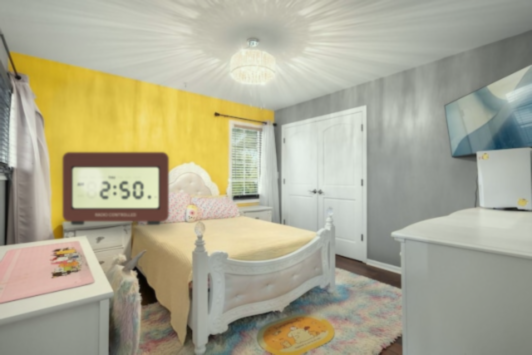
2:50
